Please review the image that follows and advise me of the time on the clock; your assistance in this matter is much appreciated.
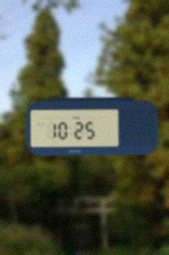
10:25
